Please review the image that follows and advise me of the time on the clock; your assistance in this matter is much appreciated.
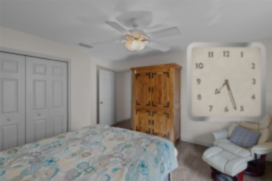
7:27
